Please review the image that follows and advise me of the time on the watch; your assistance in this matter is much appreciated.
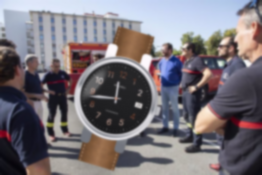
11:43
